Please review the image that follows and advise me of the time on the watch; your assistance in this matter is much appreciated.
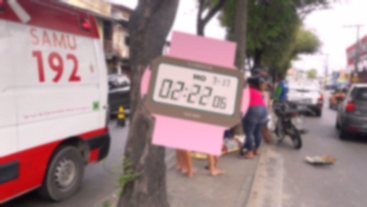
2:22:06
